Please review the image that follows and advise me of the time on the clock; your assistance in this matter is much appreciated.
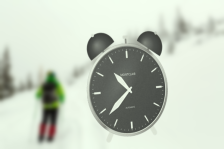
10:38
